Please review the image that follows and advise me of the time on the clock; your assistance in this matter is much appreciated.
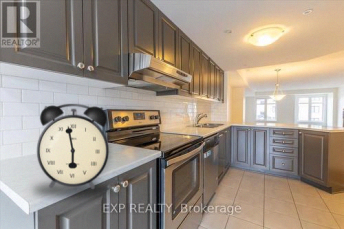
5:58
